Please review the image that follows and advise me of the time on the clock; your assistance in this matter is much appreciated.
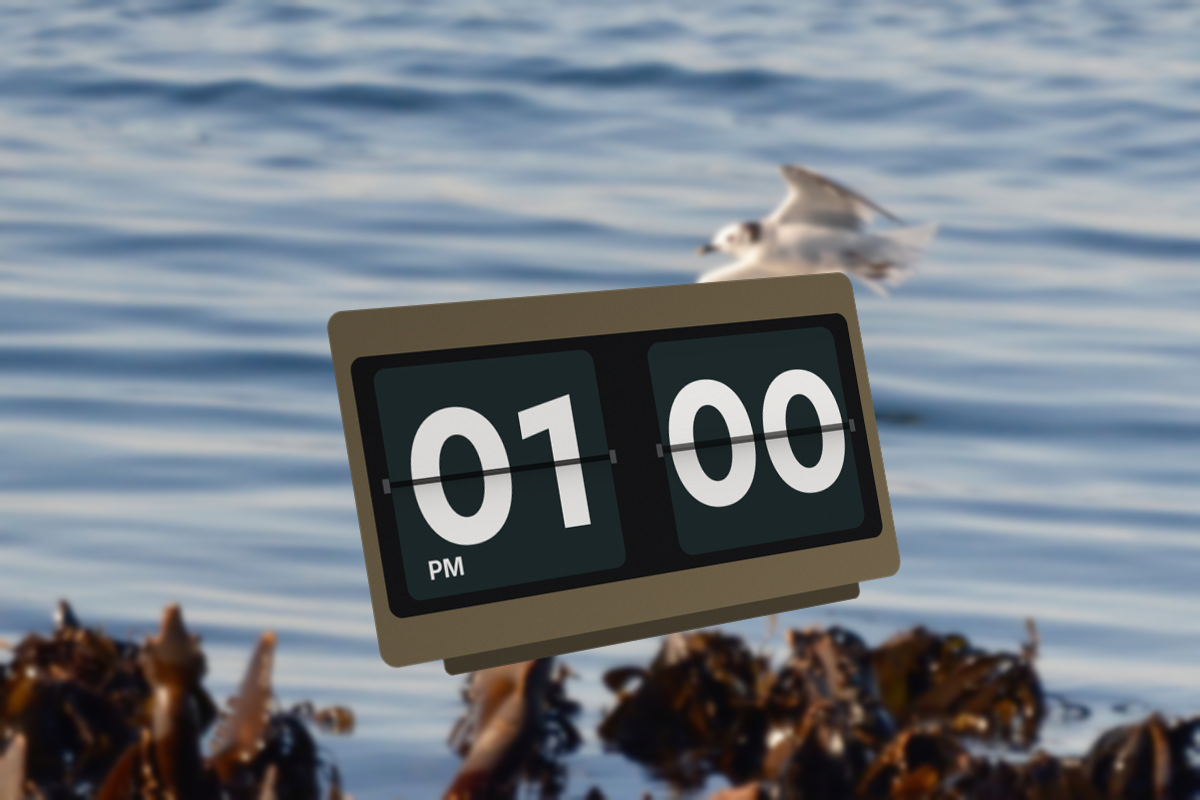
1:00
